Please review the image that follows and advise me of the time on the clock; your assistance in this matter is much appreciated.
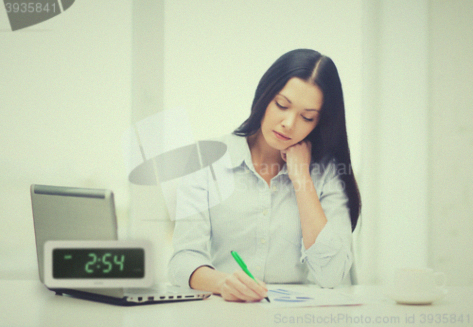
2:54
